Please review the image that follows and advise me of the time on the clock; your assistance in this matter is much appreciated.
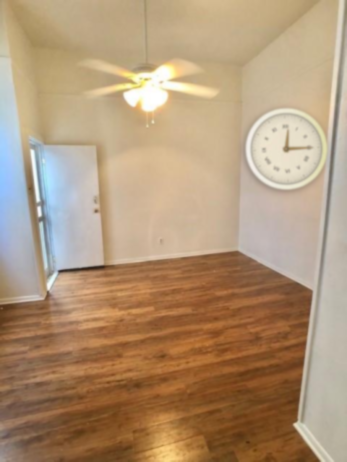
12:15
